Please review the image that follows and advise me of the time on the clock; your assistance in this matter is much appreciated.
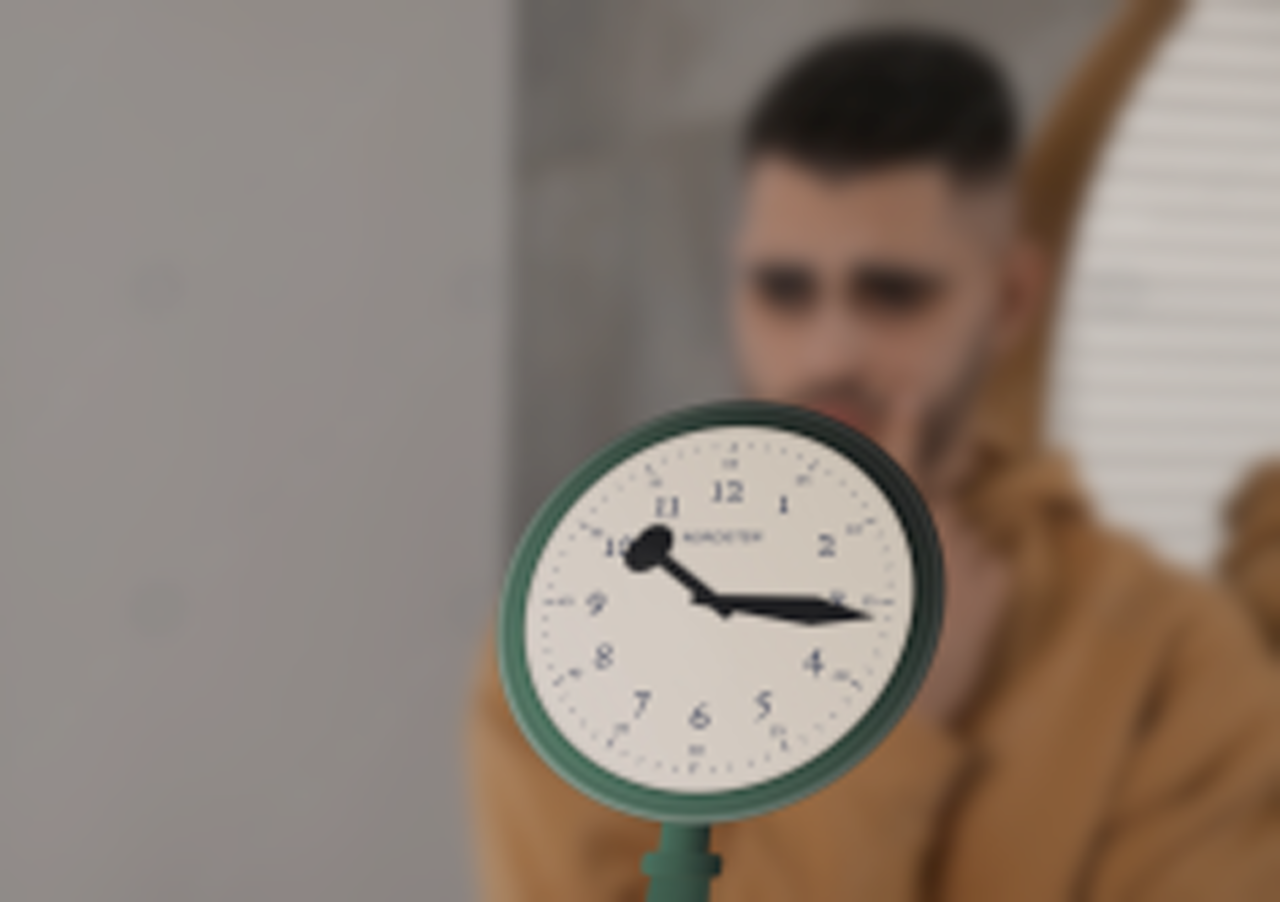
10:16
